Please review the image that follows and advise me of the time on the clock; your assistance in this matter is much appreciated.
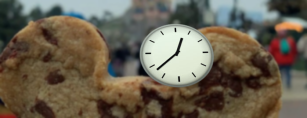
12:38
